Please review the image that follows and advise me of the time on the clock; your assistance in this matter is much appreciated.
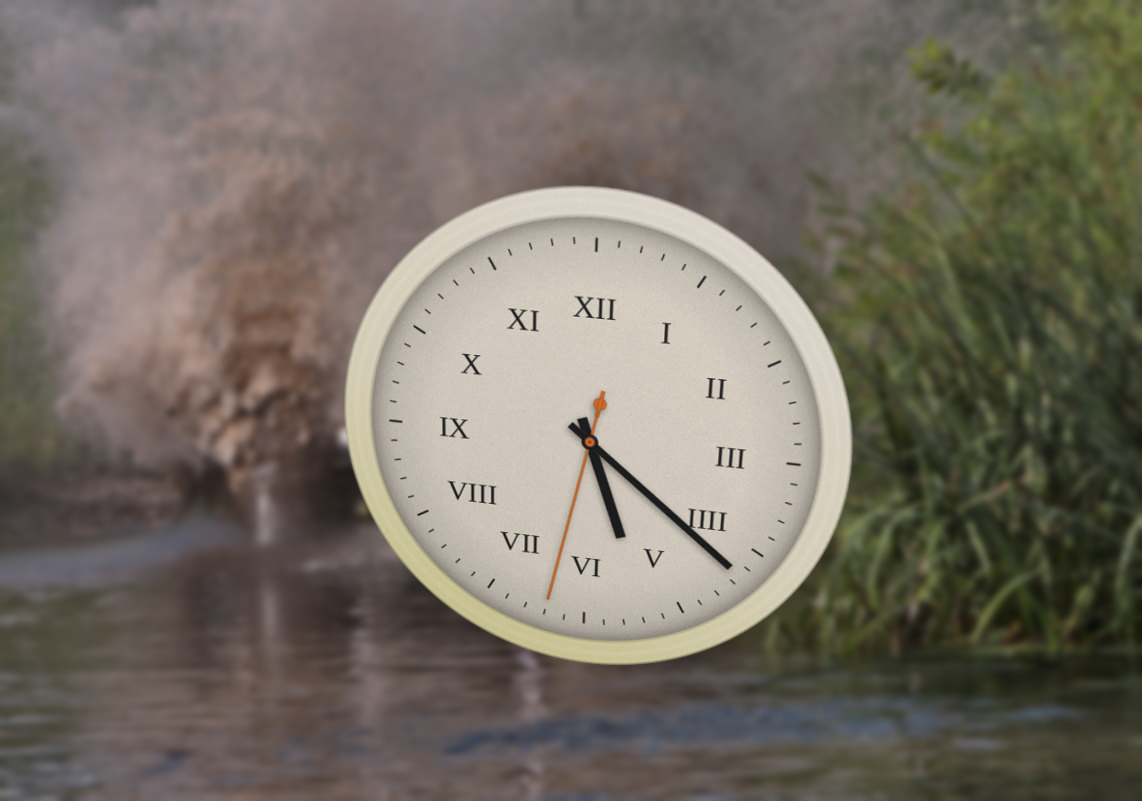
5:21:32
